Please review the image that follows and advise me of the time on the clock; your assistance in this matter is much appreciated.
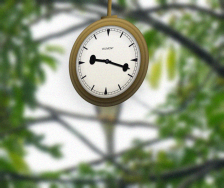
9:18
